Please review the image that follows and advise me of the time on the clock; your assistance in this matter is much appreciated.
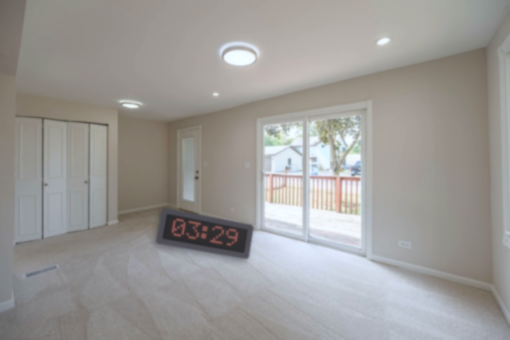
3:29
